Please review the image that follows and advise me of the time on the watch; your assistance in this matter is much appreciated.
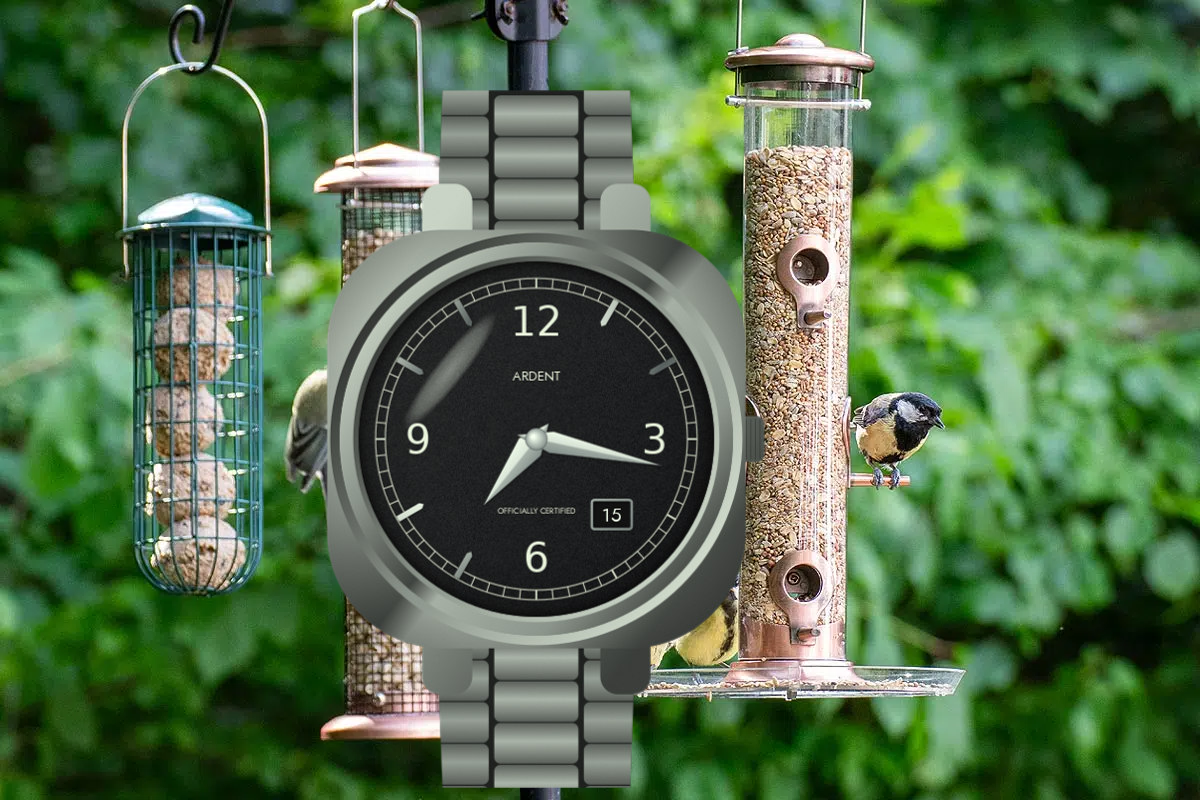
7:17
